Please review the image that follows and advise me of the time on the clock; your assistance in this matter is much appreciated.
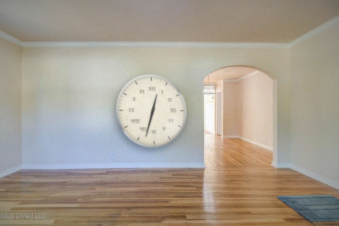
12:33
